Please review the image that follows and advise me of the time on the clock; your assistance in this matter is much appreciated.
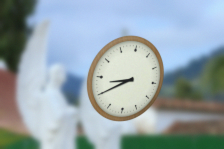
8:40
